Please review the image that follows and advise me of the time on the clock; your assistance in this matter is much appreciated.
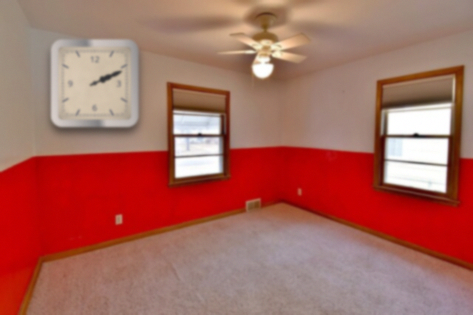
2:11
